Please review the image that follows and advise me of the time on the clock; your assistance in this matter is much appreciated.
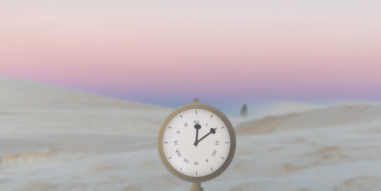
12:09
